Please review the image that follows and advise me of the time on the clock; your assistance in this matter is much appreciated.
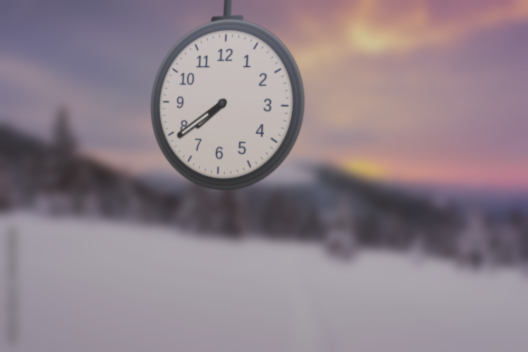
7:39
